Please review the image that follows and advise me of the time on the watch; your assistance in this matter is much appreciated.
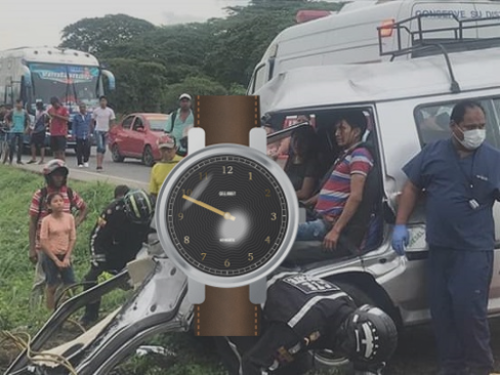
9:49
